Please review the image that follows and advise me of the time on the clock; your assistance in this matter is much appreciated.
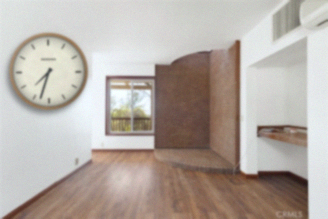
7:33
